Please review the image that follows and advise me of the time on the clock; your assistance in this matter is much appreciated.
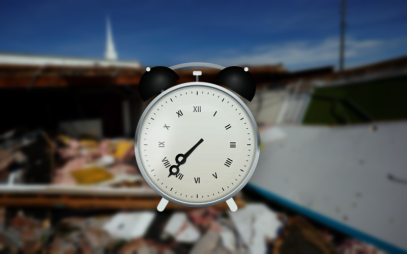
7:37
